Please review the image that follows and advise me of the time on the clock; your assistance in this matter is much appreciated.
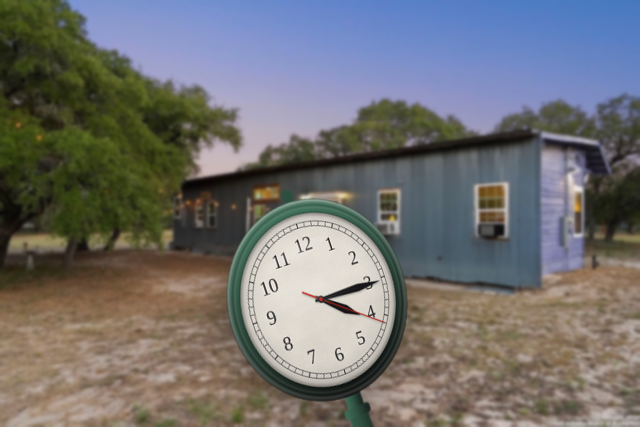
4:15:21
